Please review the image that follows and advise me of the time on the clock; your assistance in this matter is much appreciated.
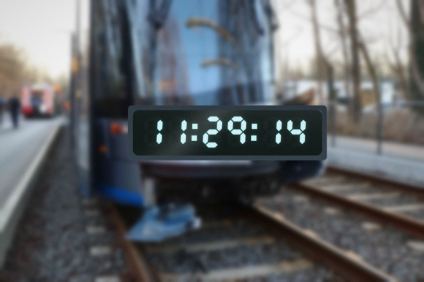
11:29:14
